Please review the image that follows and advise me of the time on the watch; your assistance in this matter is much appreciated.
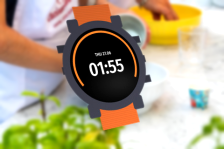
1:55
